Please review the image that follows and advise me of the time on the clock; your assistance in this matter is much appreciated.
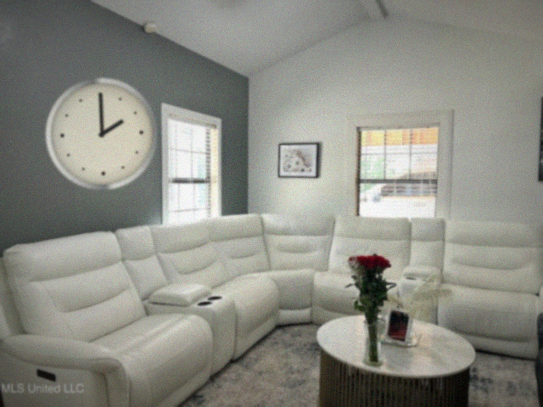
2:00
